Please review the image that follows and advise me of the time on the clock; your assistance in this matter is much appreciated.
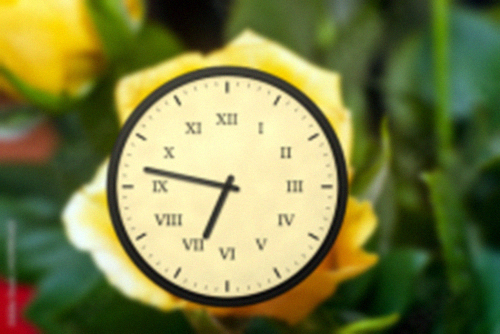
6:47
